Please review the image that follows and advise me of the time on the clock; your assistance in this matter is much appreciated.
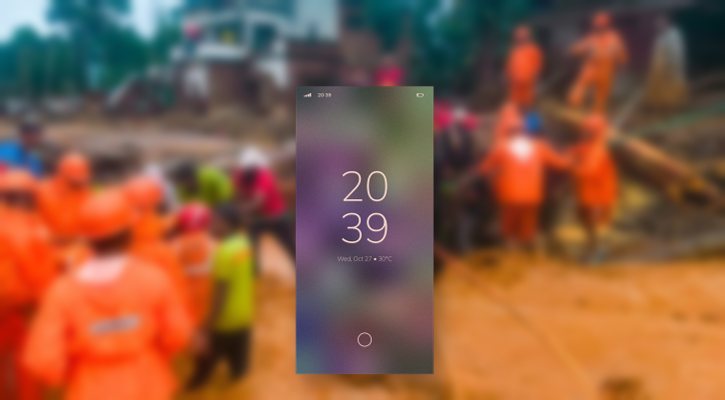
20:39
